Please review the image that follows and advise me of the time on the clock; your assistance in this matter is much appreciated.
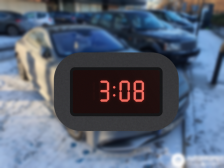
3:08
